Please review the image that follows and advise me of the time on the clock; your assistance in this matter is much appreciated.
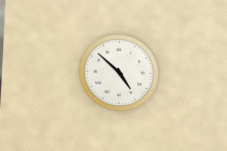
4:52
